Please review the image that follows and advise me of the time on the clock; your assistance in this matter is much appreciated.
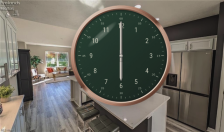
6:00
